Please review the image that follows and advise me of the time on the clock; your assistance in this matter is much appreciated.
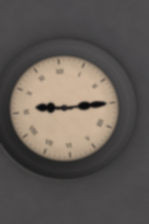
9:15
